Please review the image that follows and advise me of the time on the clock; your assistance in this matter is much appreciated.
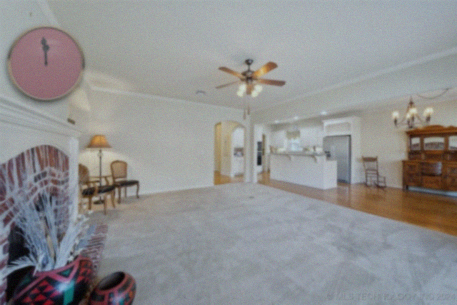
11:59
